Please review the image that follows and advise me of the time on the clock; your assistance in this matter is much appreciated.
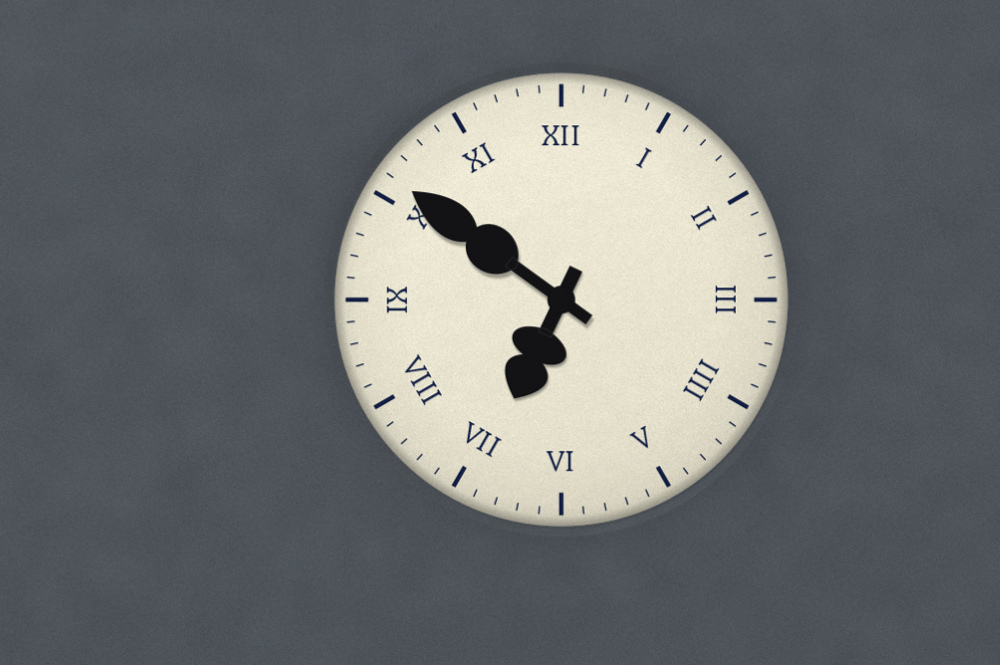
6:51
